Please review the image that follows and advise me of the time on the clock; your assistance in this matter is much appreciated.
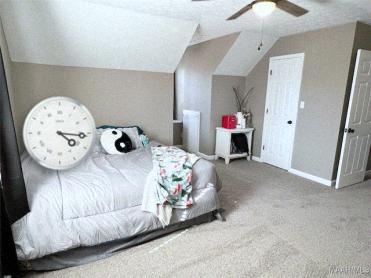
4:16
